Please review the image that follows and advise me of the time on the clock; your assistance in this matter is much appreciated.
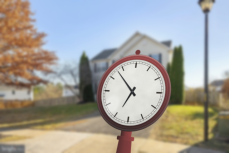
6:53
